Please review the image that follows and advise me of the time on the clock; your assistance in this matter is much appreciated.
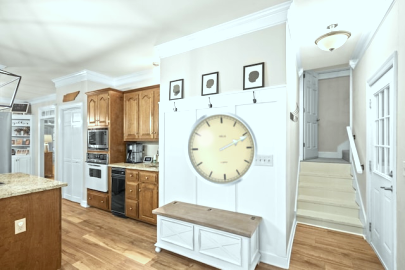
2:11
